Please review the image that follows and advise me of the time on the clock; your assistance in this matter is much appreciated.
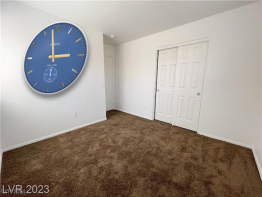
2:58
